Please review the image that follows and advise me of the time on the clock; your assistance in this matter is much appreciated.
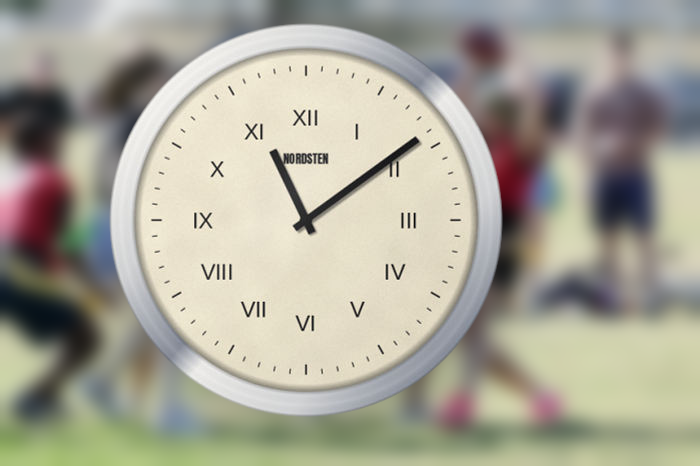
11:09
